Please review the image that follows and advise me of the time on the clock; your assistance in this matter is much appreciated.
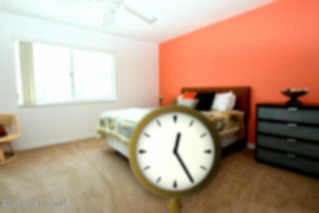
12:25
